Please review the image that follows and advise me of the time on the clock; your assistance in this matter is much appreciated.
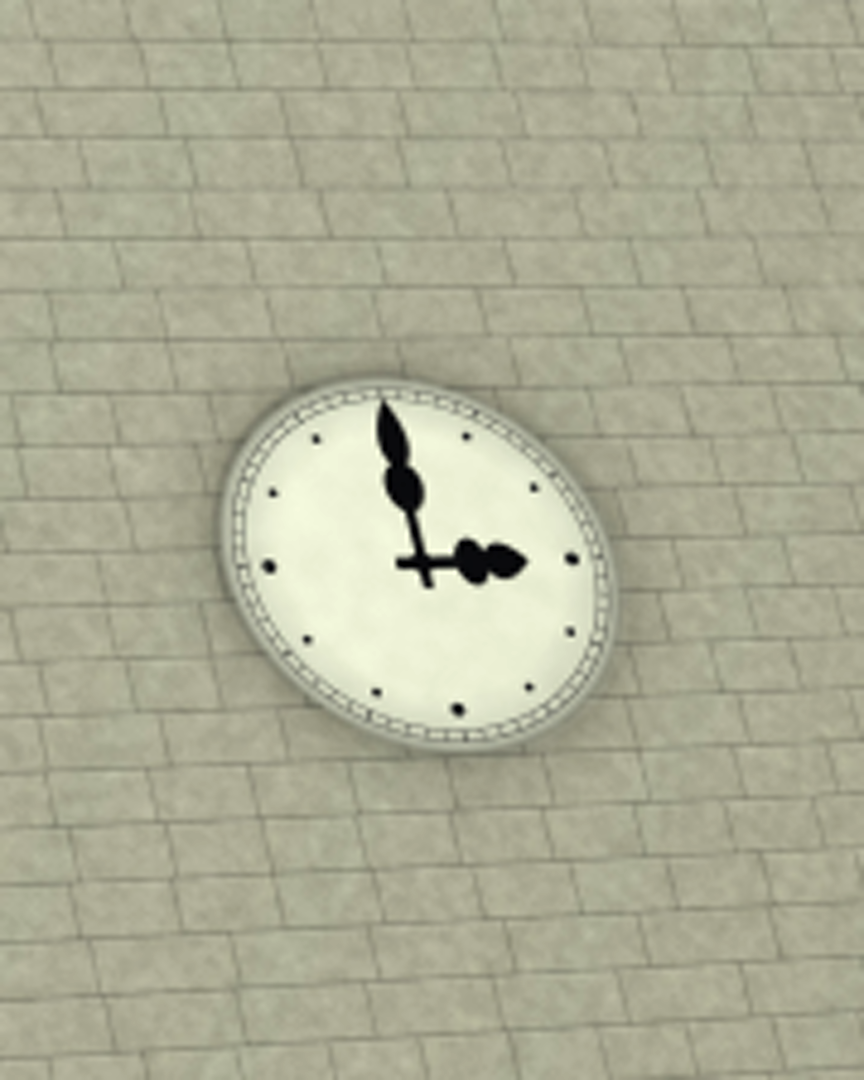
3:00
